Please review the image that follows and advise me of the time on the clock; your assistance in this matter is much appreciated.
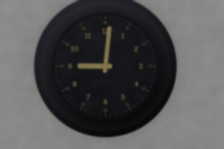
9:01
